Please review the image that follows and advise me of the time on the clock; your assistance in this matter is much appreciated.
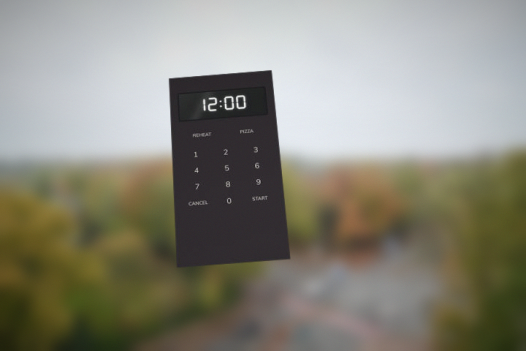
12:00
